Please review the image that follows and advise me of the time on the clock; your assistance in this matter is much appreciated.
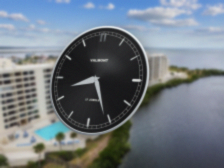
8:26
